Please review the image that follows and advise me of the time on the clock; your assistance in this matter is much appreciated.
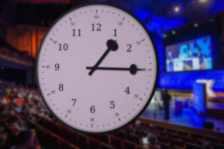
1:15
